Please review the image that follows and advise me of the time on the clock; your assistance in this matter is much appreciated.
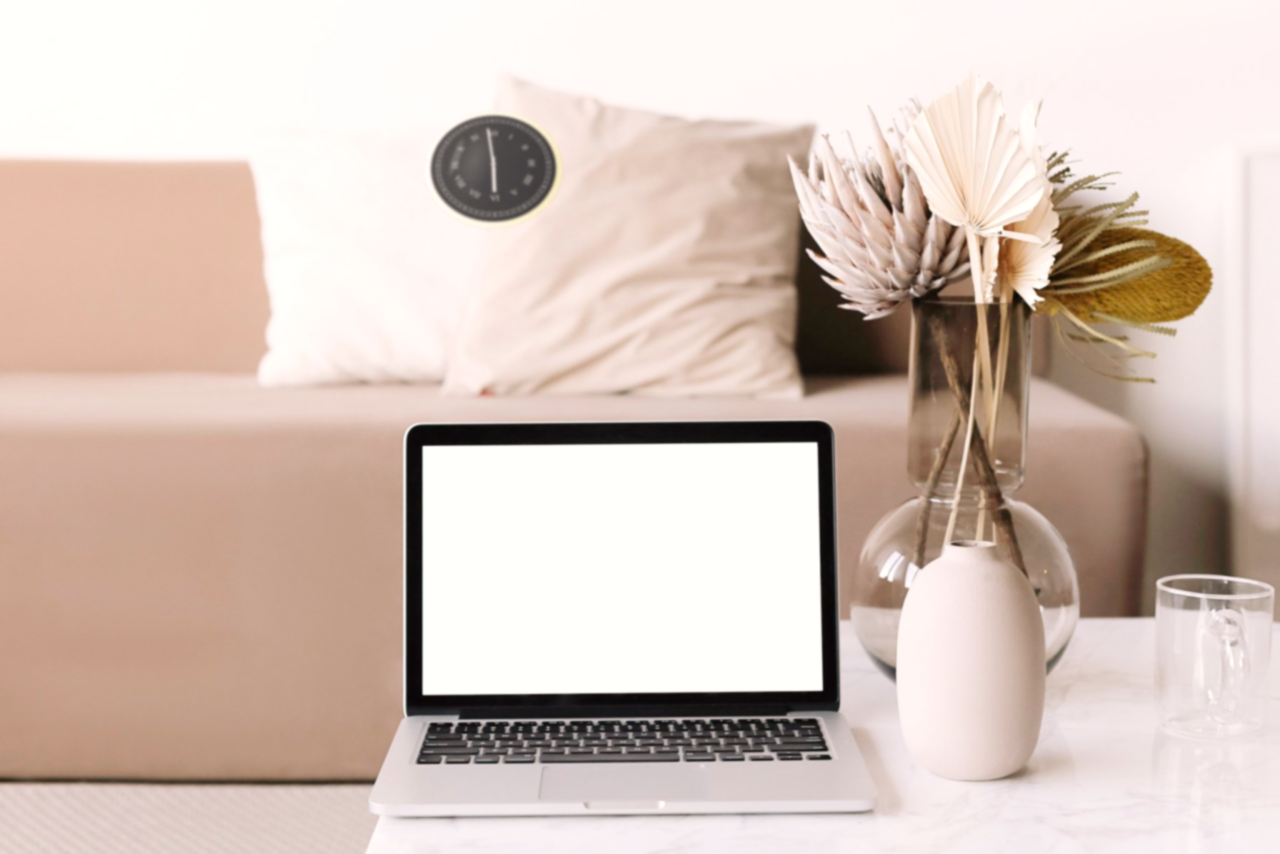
5:59
